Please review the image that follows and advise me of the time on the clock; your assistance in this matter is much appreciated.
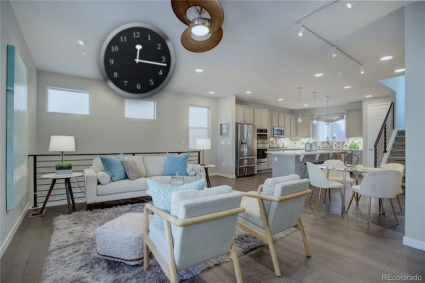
12:17
